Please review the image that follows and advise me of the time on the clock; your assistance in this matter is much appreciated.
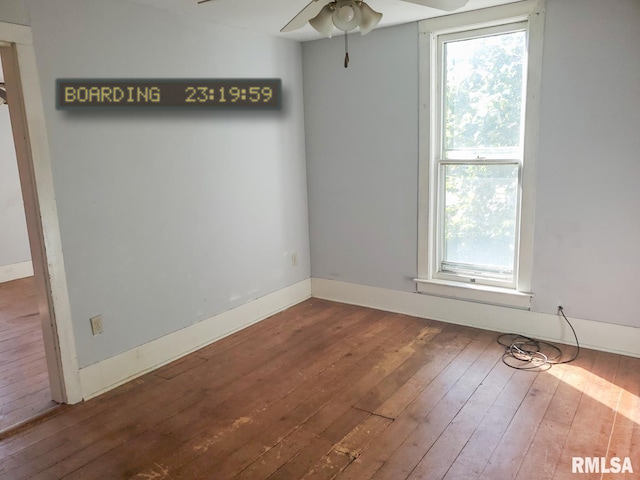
23:19:59
